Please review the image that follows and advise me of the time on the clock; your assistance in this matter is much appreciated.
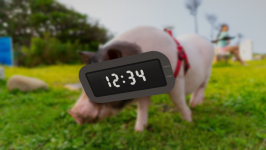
12:34
